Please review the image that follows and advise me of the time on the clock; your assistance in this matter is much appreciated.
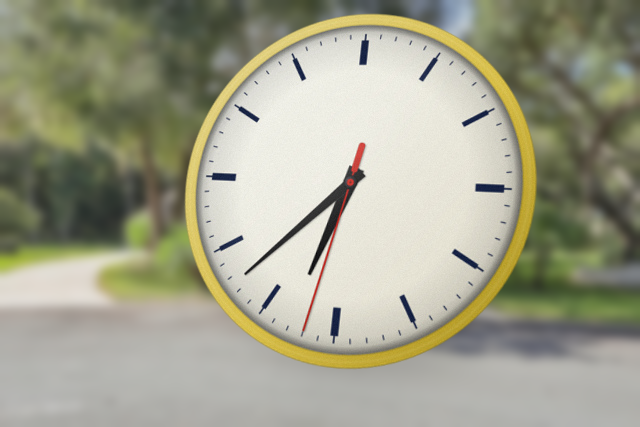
6:37:32
